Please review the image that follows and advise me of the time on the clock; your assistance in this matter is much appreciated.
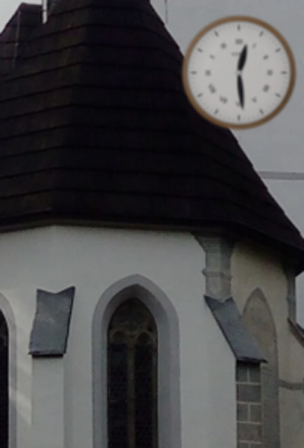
12:29
